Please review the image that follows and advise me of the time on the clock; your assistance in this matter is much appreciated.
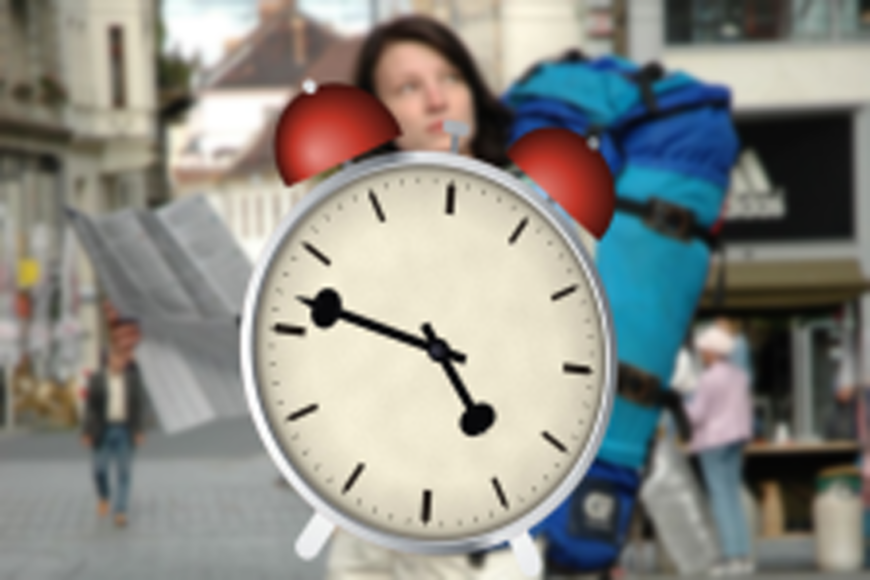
4:47
